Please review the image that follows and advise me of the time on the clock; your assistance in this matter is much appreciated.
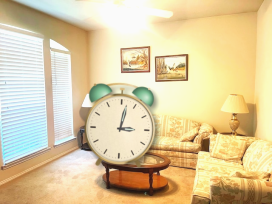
3:02
